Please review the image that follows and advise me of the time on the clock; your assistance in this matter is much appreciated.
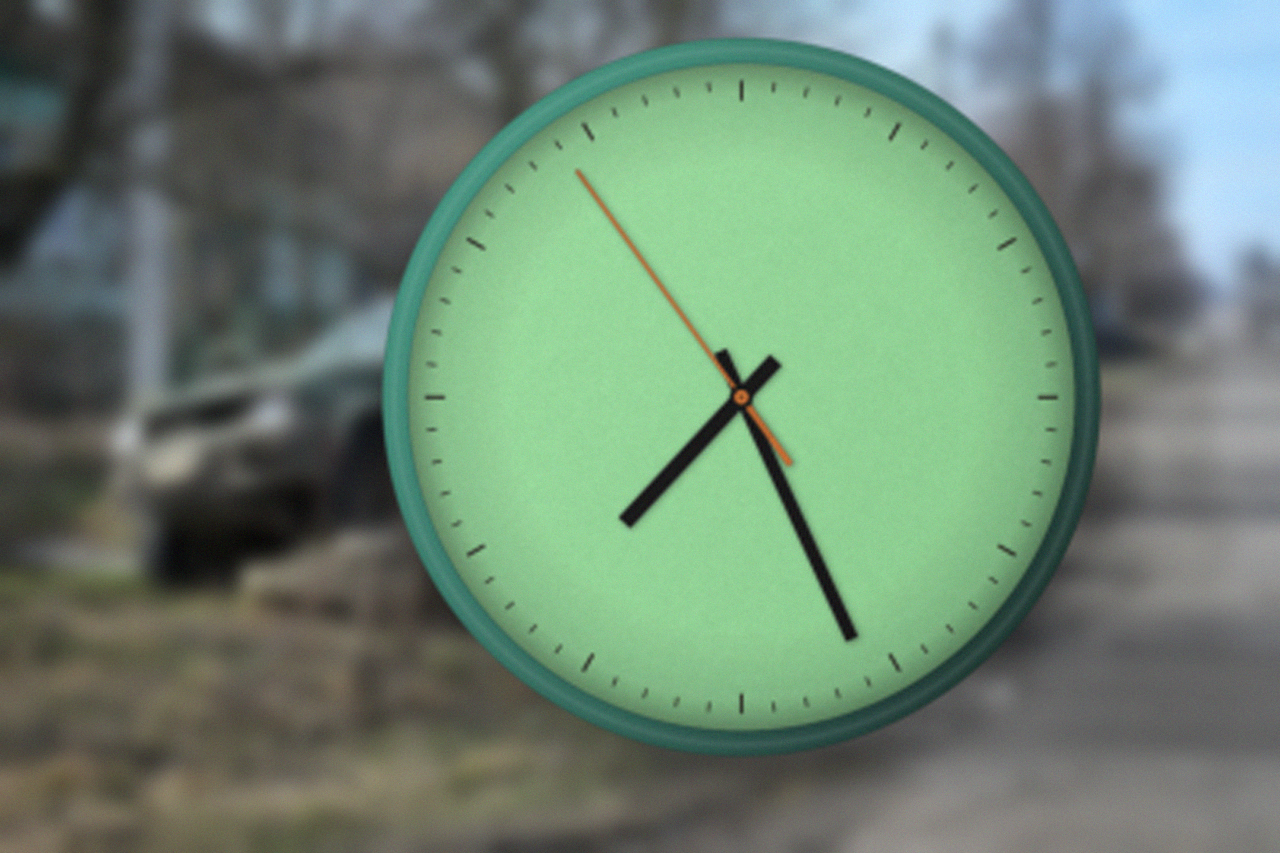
7:25:54
